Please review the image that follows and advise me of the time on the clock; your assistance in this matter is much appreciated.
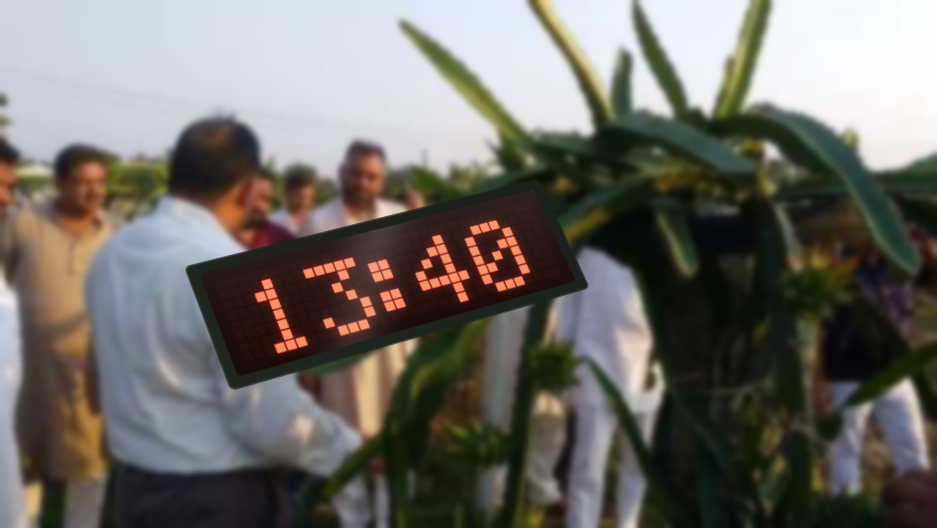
13:40
